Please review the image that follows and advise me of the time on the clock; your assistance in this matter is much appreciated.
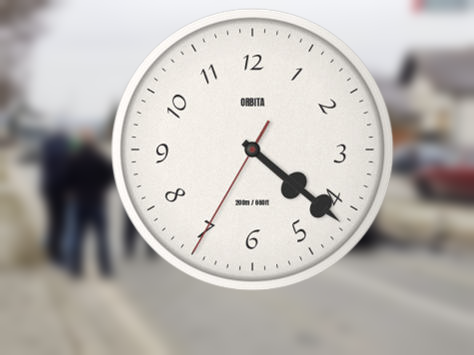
4:21:35
